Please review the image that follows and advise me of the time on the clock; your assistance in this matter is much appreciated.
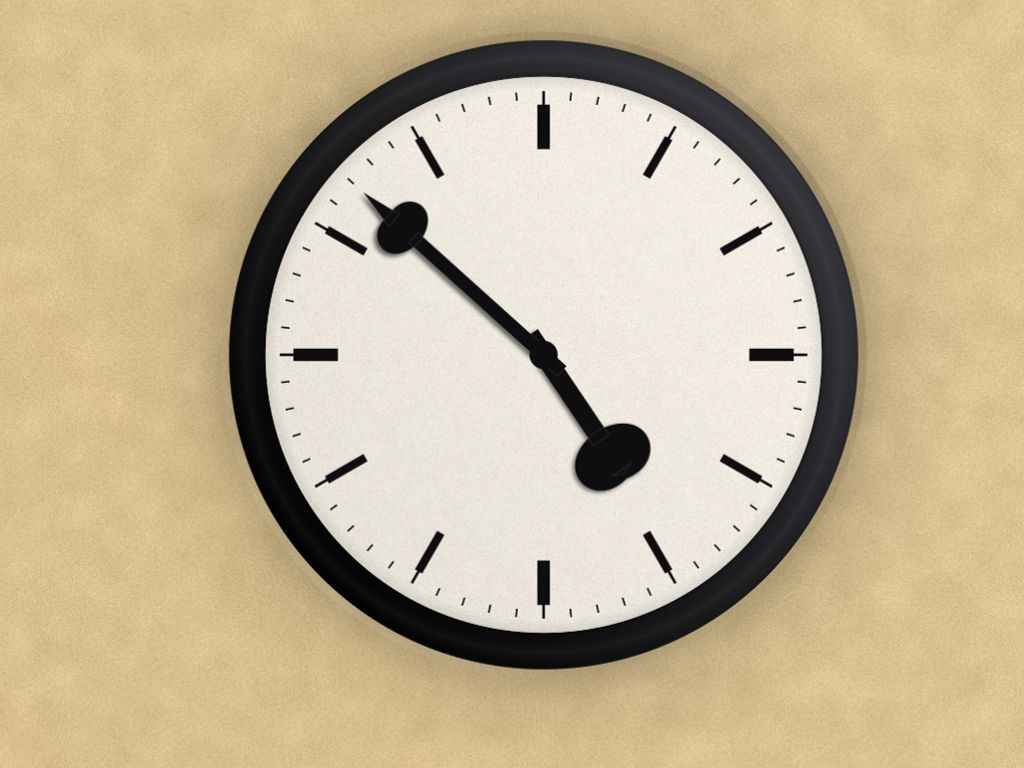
4:52
